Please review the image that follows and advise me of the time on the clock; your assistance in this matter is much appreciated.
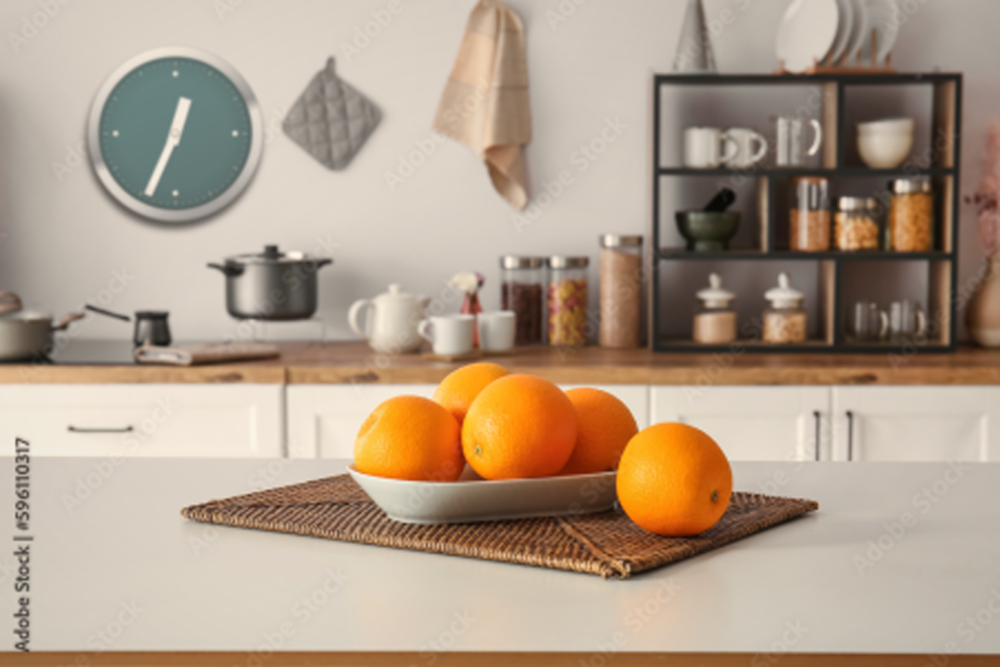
12:34
